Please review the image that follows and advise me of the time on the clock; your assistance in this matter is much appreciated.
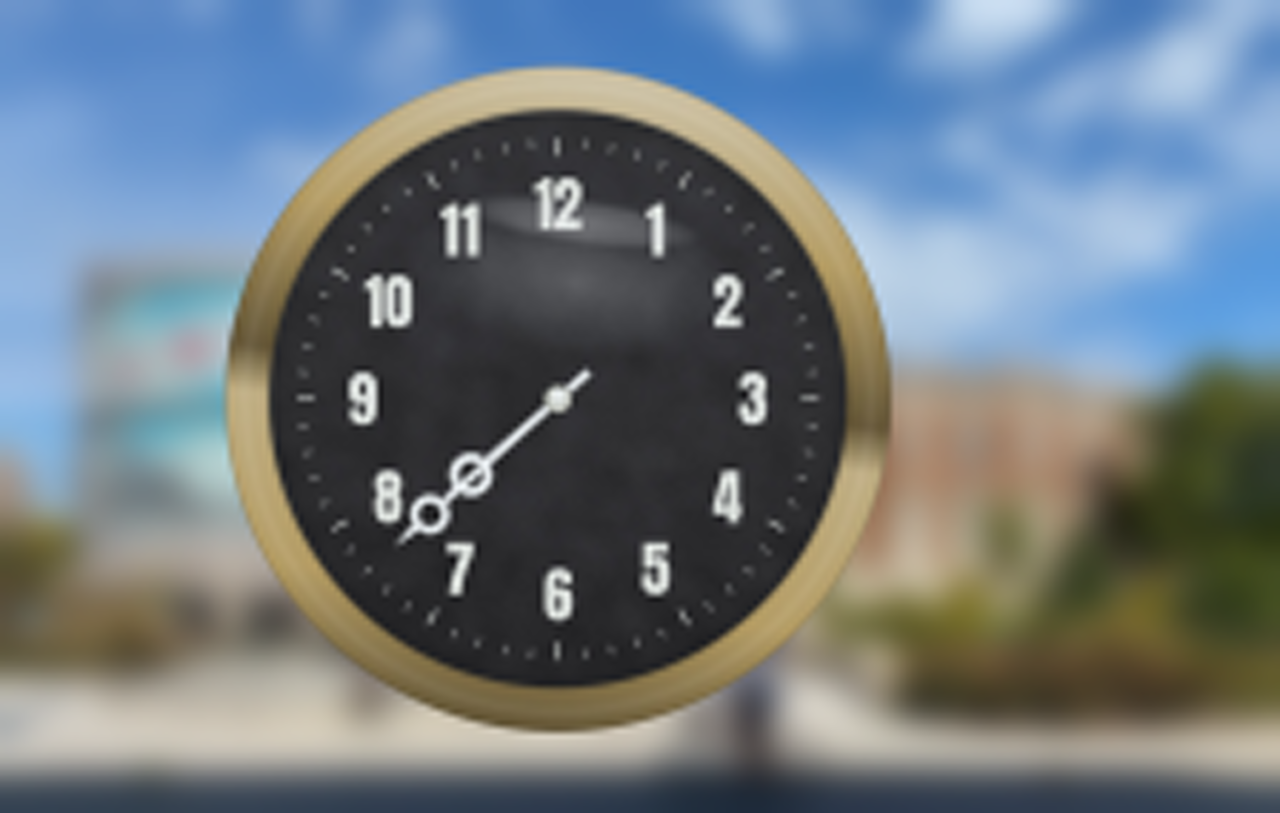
7:38
